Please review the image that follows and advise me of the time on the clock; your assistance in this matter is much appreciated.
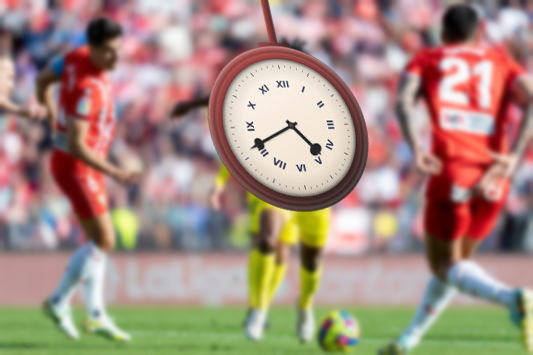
4:41
